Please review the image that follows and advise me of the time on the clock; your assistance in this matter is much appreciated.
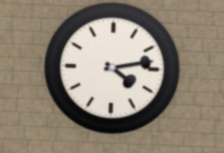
4:13
